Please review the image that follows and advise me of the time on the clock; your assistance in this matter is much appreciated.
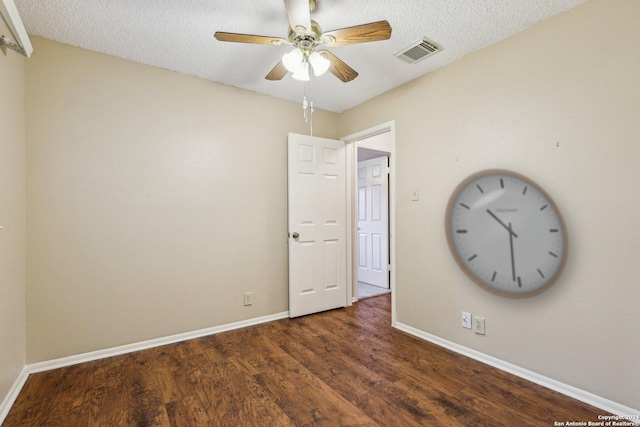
10:31
